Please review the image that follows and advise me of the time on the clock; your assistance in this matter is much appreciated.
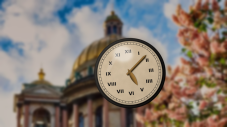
5:08
